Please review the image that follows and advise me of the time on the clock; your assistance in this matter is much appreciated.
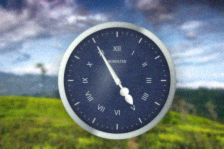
4:55
